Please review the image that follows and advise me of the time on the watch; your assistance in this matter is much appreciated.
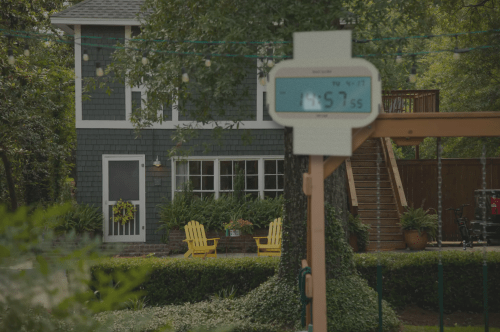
14:57
